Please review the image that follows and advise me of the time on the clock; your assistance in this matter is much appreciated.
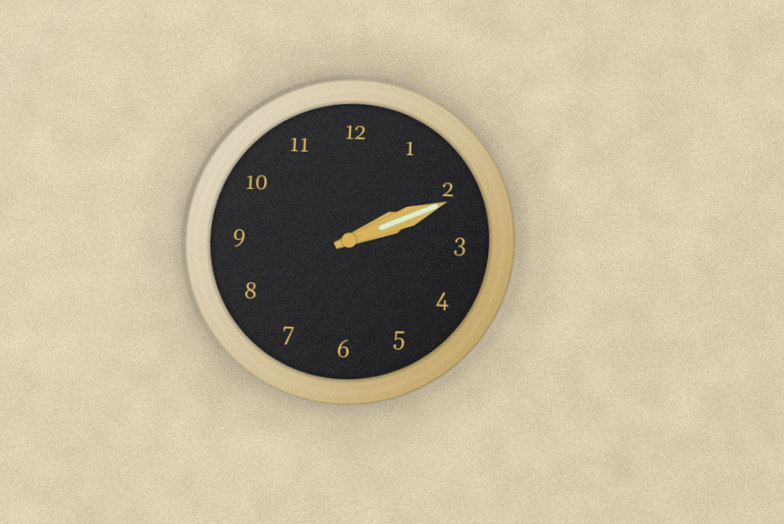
2:11
